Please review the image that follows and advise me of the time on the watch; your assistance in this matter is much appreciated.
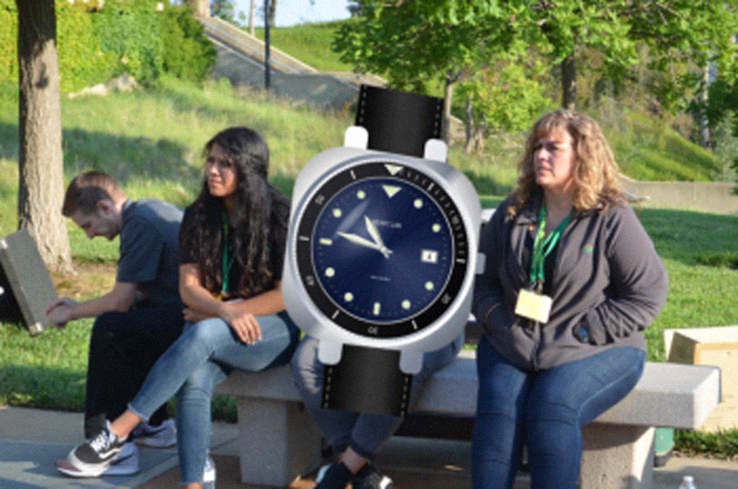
10:47
